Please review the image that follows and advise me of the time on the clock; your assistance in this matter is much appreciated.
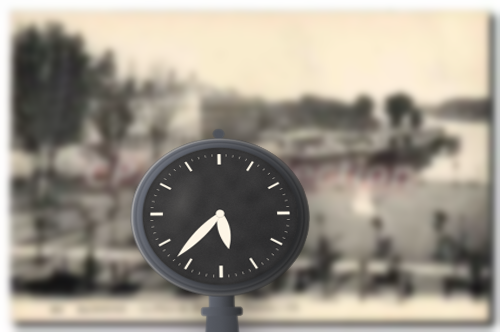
5:37
